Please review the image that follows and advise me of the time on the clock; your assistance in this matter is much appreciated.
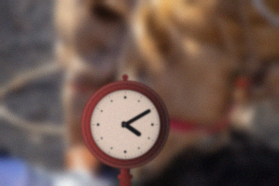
4:10
